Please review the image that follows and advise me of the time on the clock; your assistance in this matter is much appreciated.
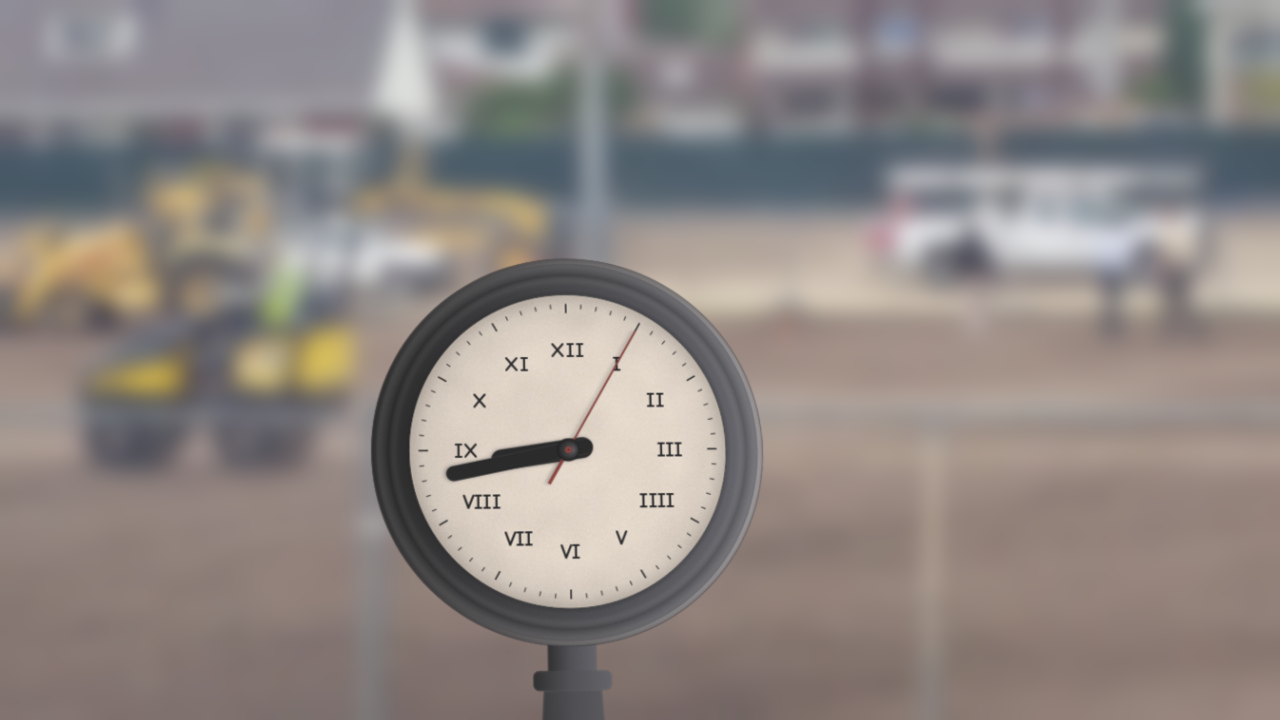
8:43:05
